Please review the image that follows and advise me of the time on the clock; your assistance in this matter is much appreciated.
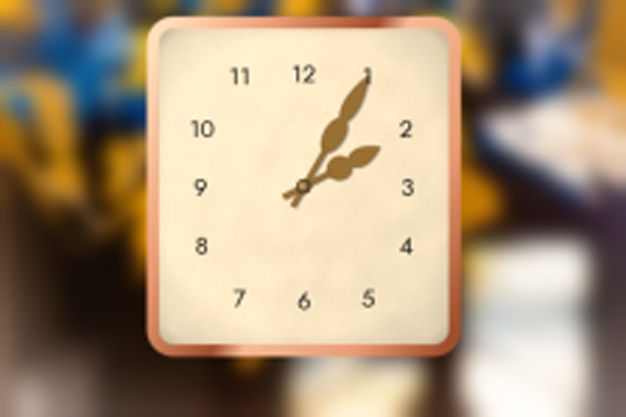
2:05
